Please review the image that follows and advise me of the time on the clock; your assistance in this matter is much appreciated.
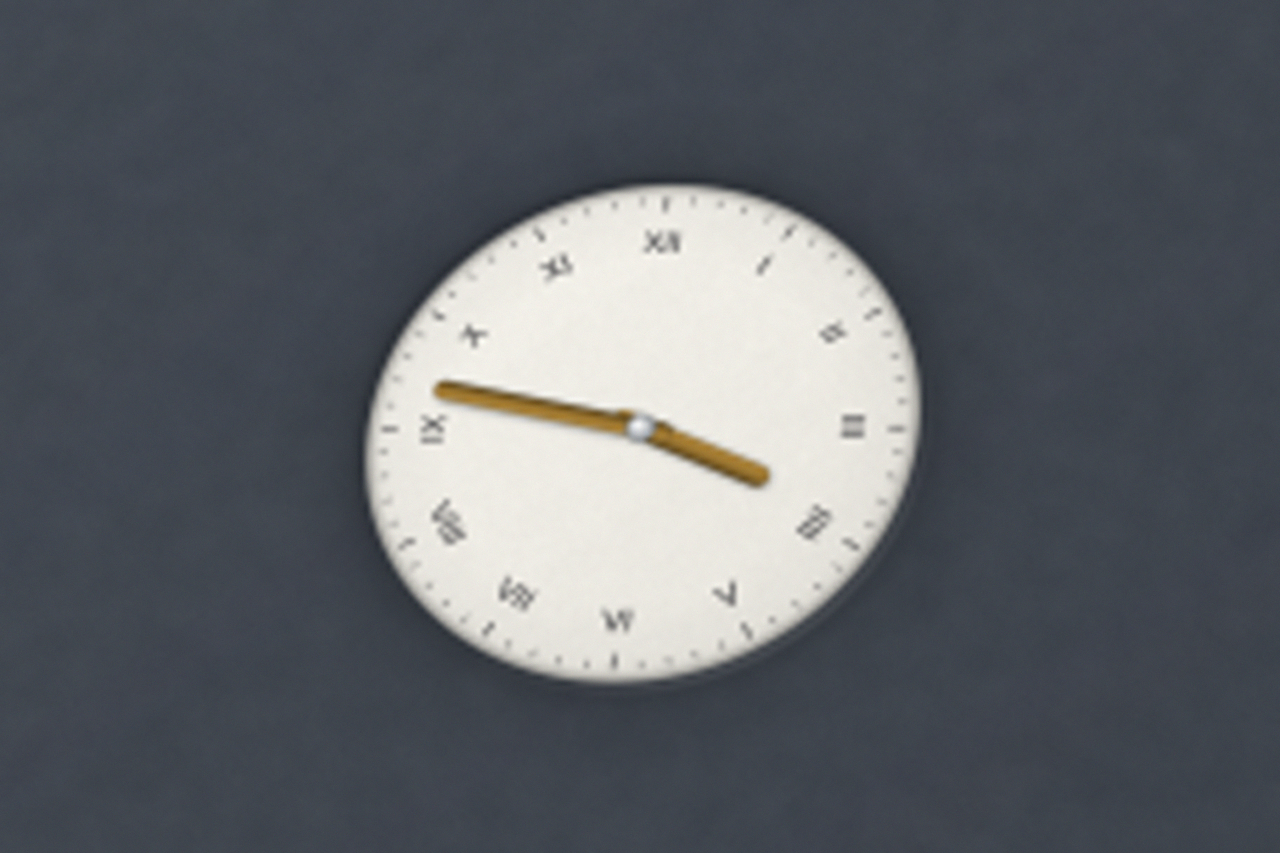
3:47
